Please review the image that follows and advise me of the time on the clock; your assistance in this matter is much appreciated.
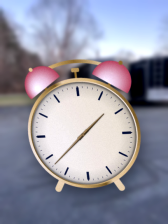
1:38
